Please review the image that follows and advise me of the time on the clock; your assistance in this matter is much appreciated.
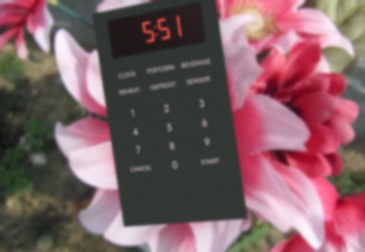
5:51
